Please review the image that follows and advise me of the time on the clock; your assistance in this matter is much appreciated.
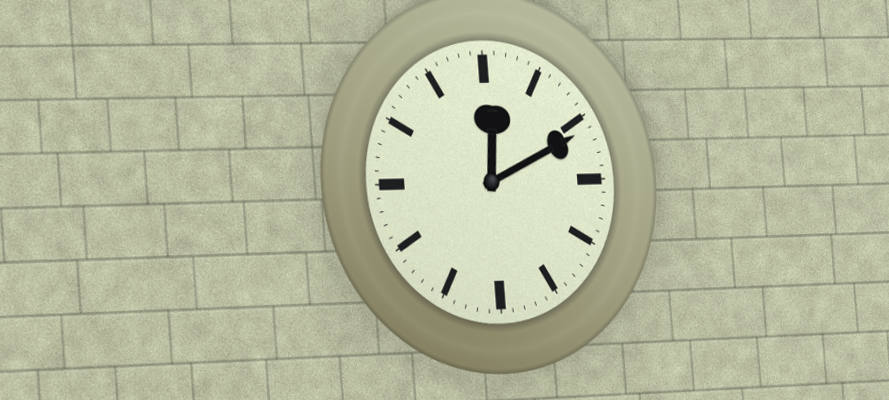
12:11
